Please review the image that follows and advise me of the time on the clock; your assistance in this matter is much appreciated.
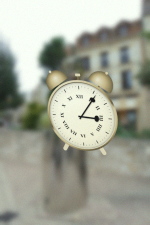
3:06
